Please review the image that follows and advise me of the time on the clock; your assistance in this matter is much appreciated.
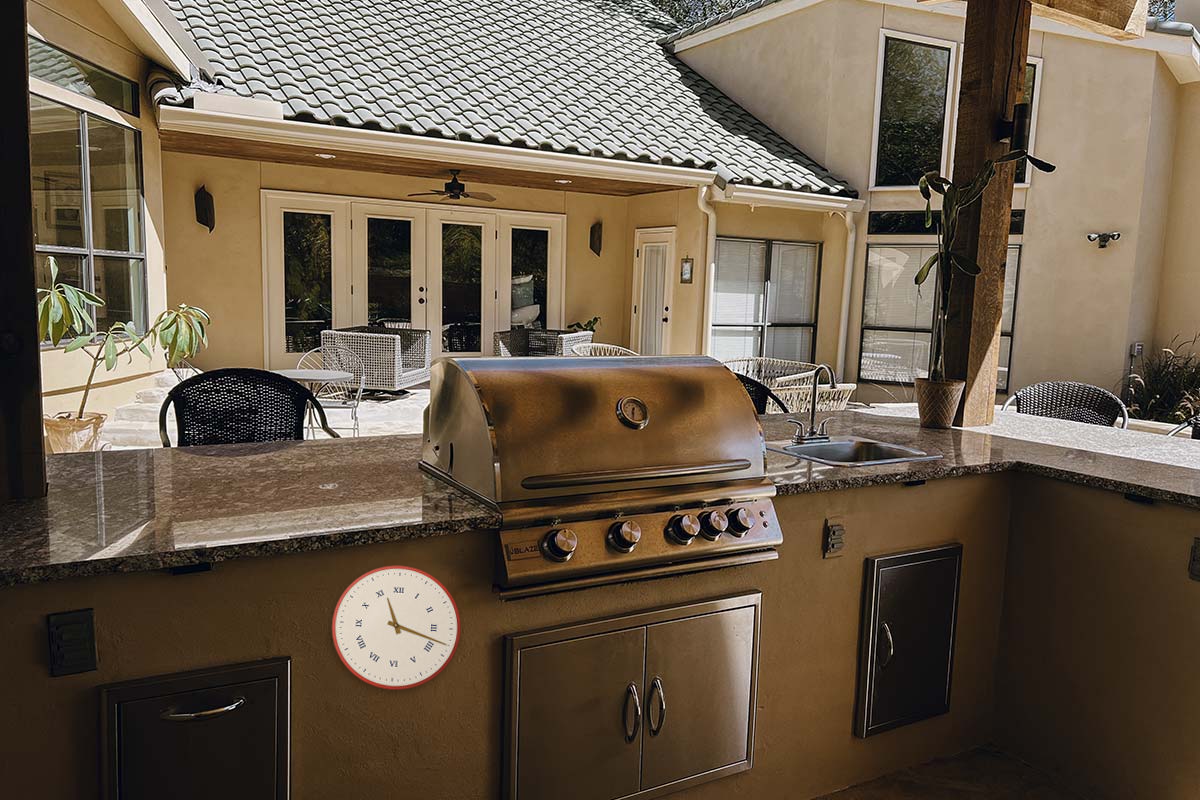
11:18
